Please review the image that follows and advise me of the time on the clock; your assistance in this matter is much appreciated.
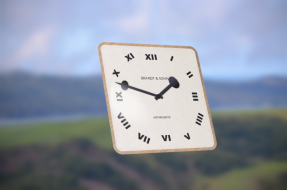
1:48
